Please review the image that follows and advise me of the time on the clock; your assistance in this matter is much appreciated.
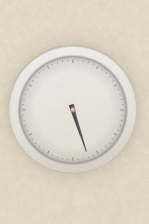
5:27
